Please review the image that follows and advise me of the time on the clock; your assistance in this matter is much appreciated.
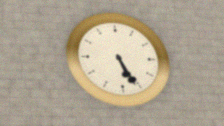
5:26
